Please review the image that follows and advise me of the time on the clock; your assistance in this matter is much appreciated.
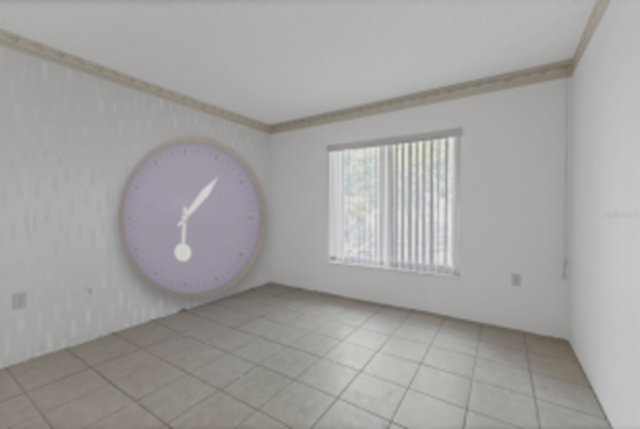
6:07
